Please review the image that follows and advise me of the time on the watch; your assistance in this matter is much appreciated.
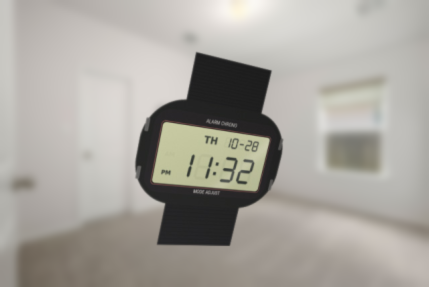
11:32
